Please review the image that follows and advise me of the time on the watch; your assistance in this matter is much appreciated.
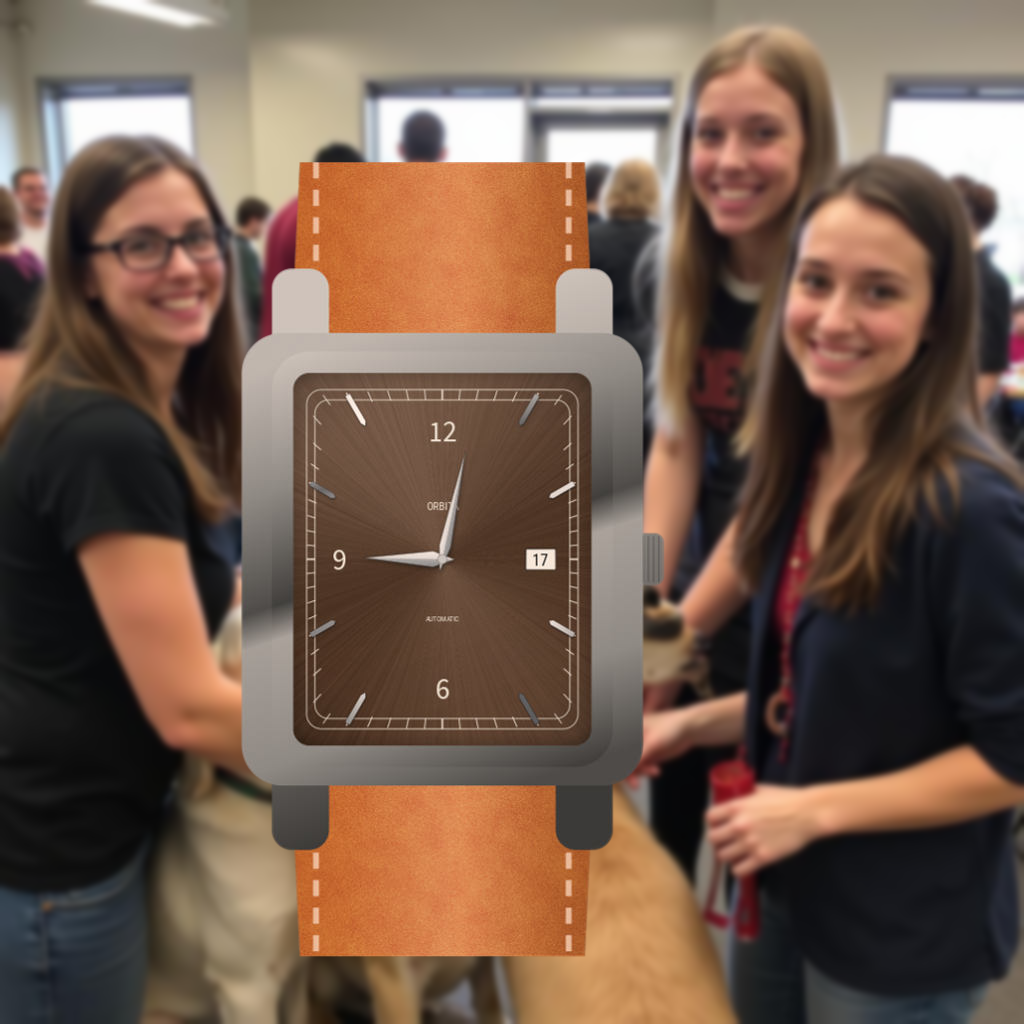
9:02
